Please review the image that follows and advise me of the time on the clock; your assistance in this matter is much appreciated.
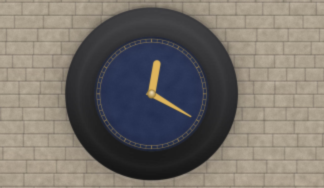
12:20
